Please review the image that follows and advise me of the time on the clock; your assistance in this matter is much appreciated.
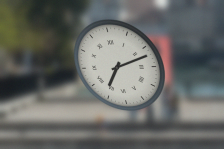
7:12
